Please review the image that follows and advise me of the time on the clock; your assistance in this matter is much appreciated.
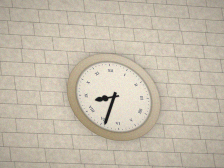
8:34
